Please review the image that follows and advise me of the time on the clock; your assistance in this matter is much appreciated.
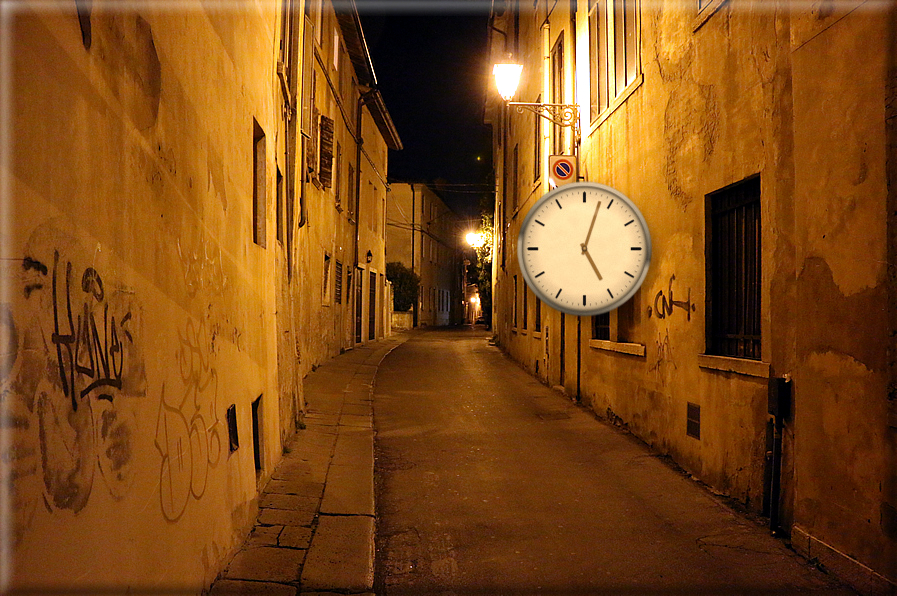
5:03
